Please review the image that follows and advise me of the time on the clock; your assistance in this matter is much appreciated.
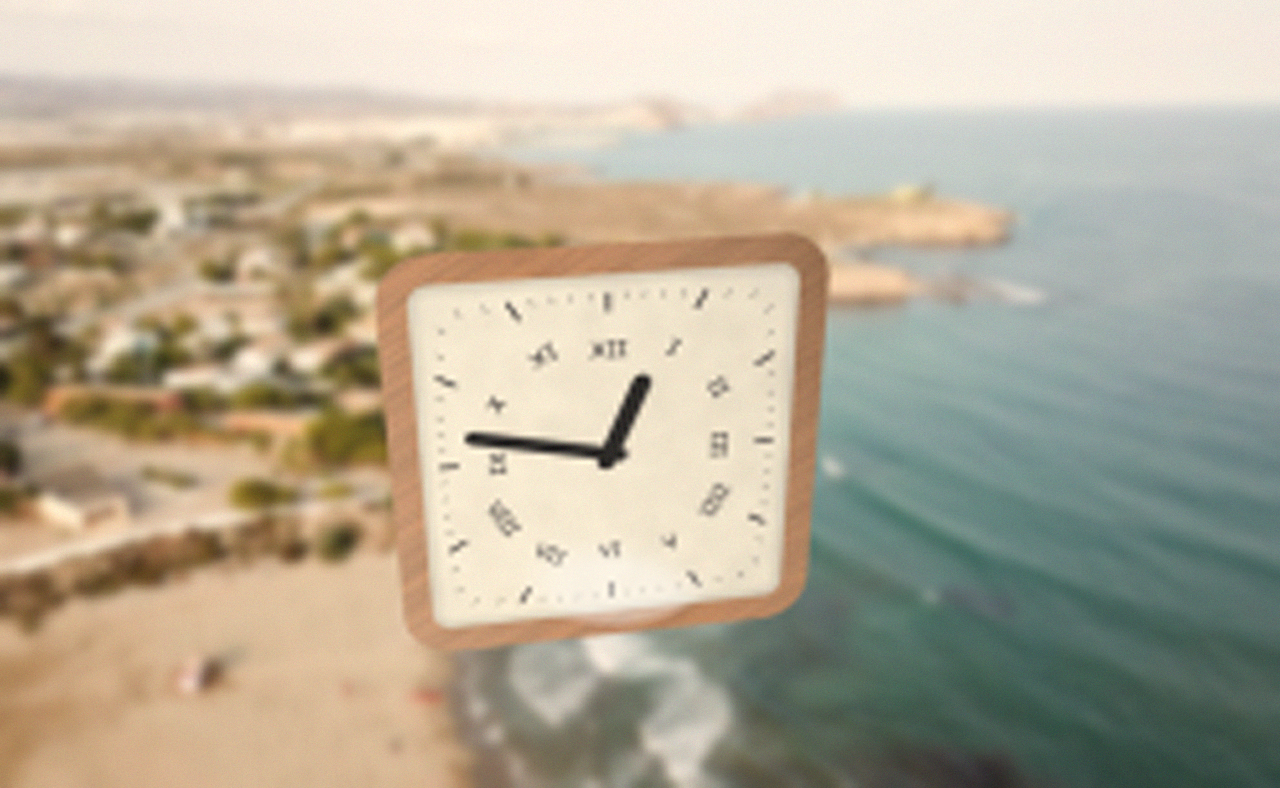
12:47
